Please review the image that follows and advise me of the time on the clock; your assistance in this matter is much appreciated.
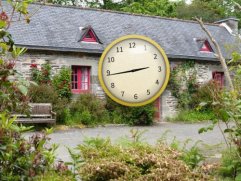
2:44
